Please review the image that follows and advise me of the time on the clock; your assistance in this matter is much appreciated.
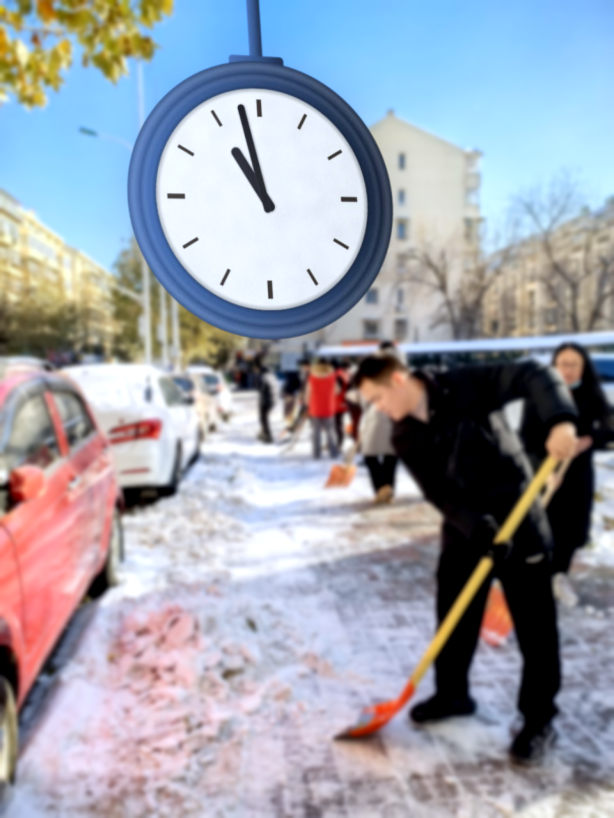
10:58
